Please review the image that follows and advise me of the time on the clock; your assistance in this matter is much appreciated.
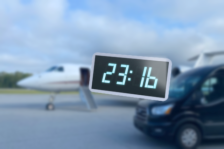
23:16
